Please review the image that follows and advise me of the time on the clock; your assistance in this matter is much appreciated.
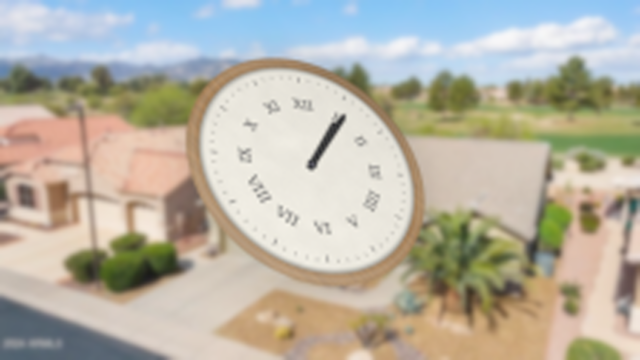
1:06
